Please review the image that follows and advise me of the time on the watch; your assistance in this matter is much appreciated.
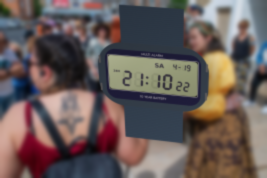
21:10:22
